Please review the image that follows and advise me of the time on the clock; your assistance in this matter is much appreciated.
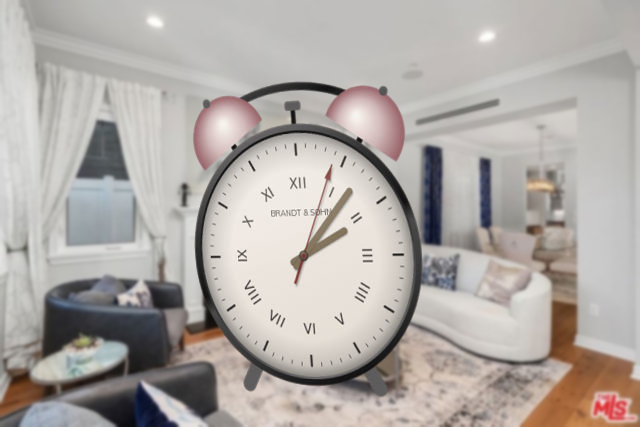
2:07:04
